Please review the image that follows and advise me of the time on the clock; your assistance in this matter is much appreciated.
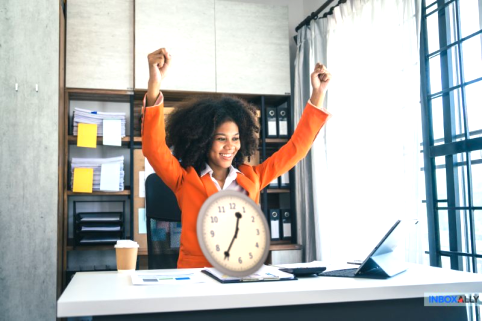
12:36
